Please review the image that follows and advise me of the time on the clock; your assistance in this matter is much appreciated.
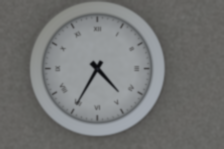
4:35
